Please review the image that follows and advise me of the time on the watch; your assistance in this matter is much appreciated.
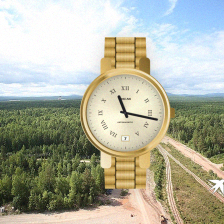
11:17
